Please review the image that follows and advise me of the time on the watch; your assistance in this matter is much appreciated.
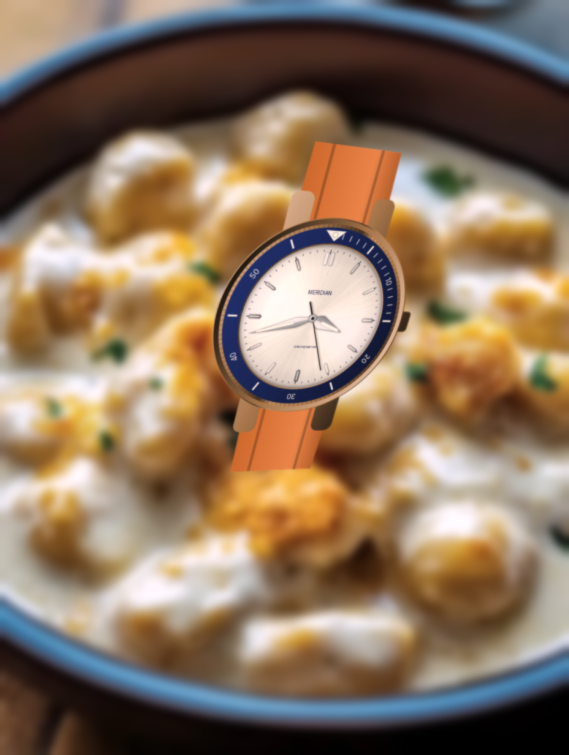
3:42:26
